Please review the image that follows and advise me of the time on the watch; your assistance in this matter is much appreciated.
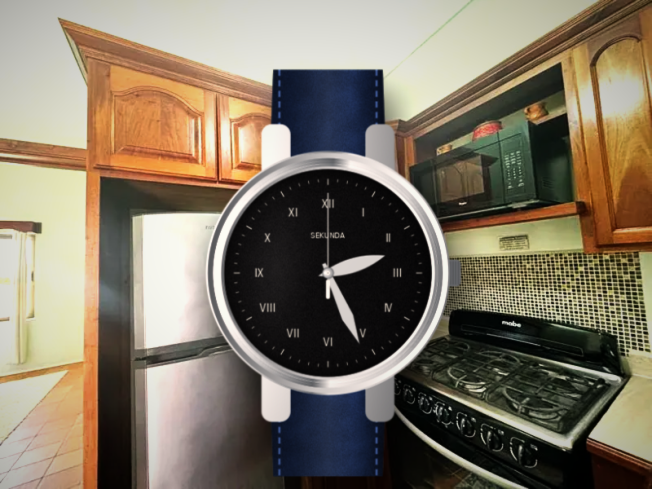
2:26:00
